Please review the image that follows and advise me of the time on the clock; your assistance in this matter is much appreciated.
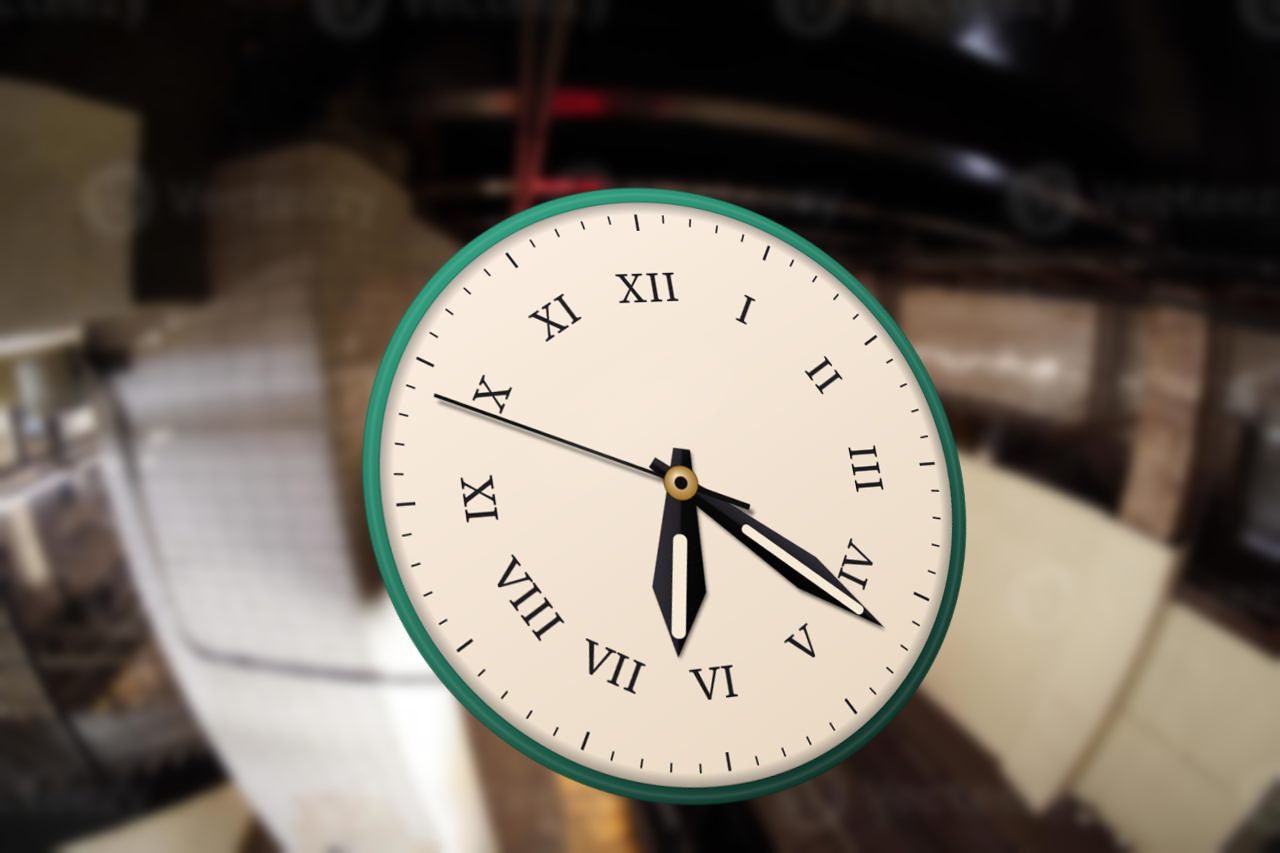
6:21:49
